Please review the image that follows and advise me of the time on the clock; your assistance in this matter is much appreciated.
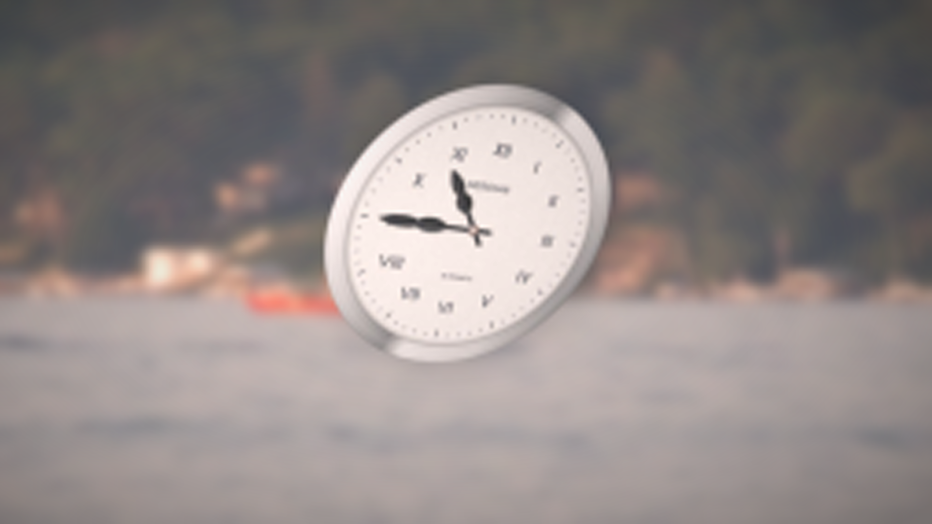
10:45
